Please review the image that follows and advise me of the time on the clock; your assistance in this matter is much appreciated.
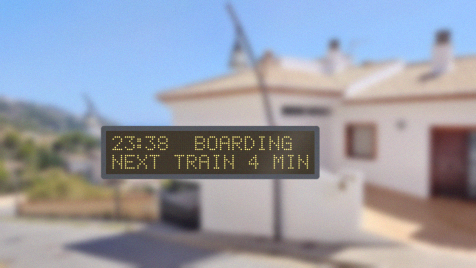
23:38
